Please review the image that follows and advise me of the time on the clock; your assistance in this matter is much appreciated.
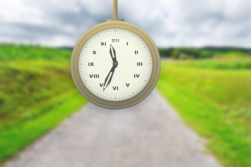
11:34
